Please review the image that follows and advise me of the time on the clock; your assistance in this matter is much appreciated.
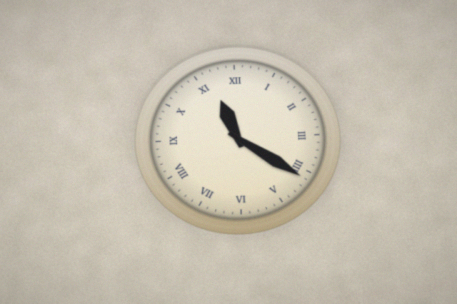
11:21
